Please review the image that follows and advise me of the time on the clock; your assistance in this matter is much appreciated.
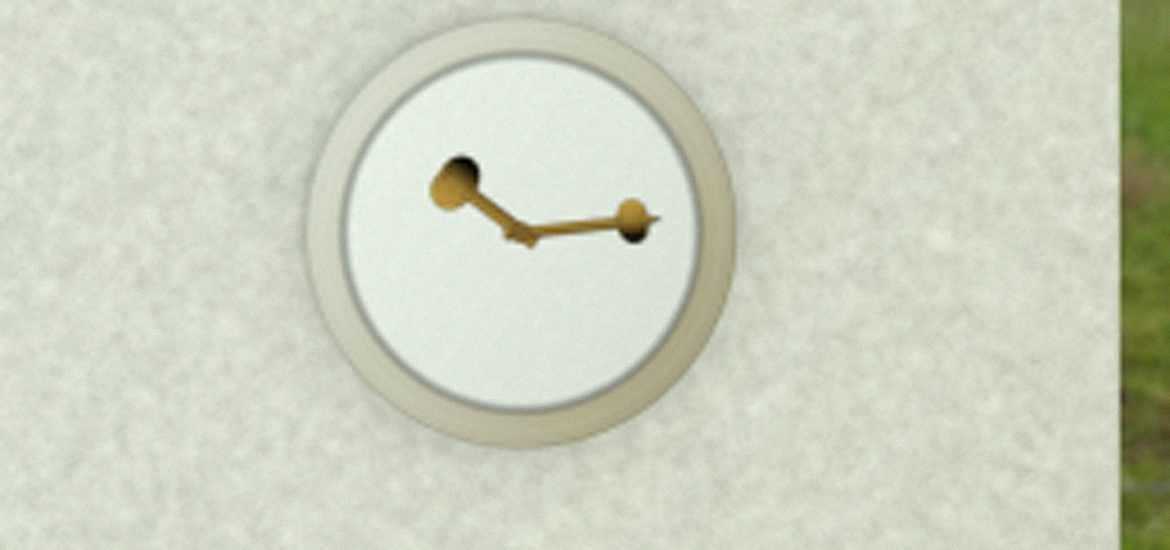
10:14
